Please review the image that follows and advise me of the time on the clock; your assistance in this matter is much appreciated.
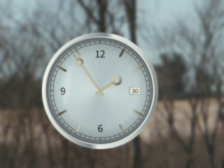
1:54
